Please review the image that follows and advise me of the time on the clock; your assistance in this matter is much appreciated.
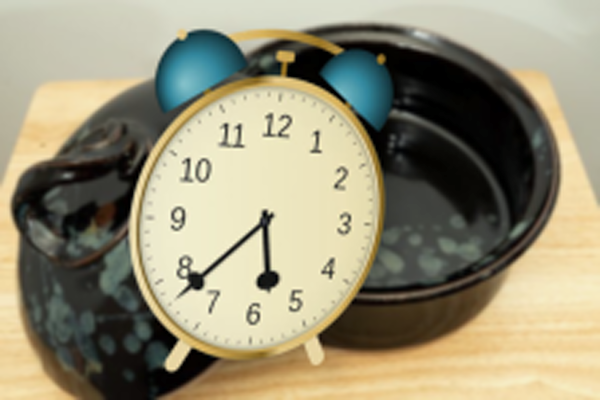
5:38
